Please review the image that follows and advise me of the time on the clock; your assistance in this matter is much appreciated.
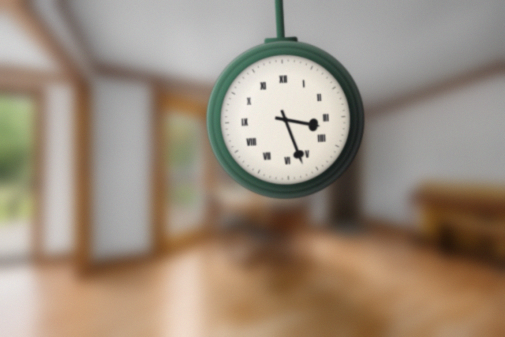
3:27
